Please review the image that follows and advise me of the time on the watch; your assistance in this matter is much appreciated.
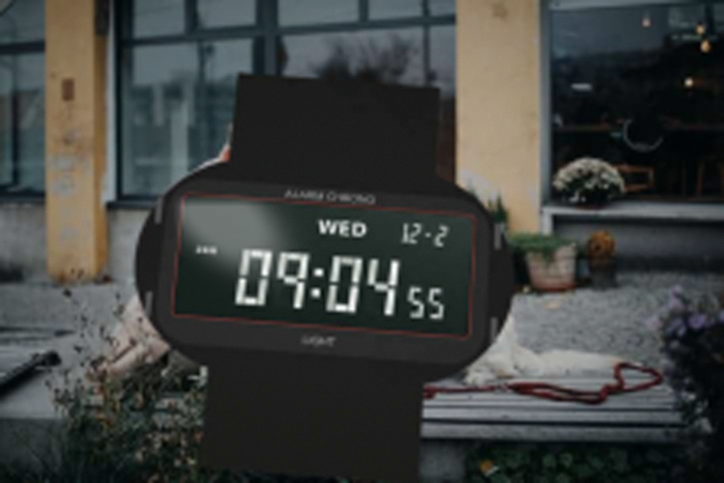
9:04:55
